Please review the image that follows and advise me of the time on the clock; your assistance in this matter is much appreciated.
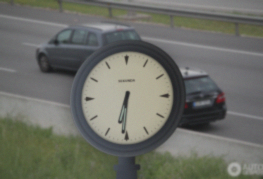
6:31
